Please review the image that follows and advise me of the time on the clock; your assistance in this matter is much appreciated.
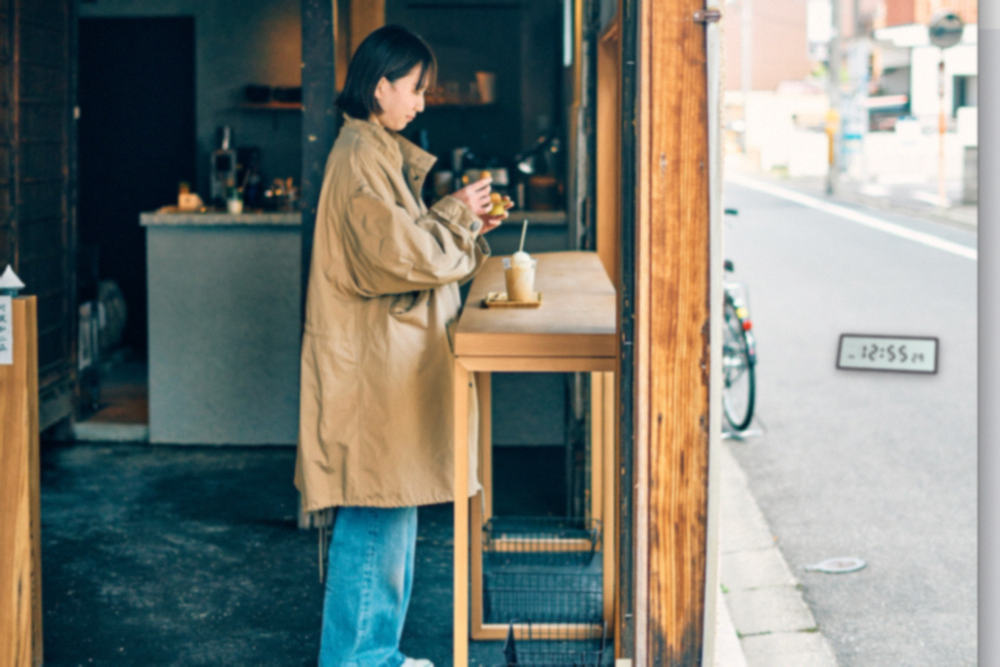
12:55
